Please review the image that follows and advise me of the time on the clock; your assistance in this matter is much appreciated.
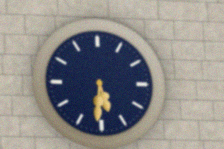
5:31
